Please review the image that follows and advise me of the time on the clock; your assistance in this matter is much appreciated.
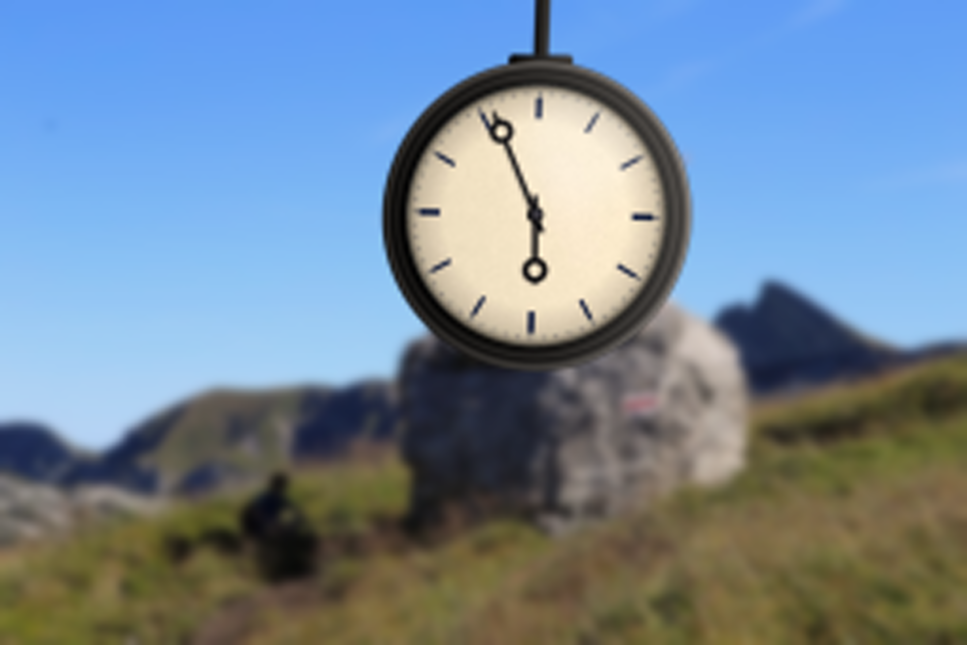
5:56
